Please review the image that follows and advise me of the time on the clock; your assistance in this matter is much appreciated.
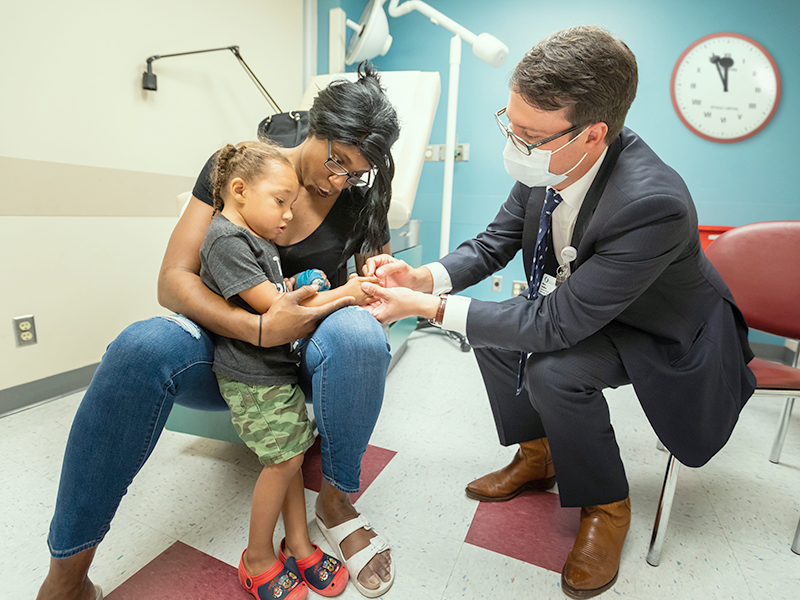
11:56
